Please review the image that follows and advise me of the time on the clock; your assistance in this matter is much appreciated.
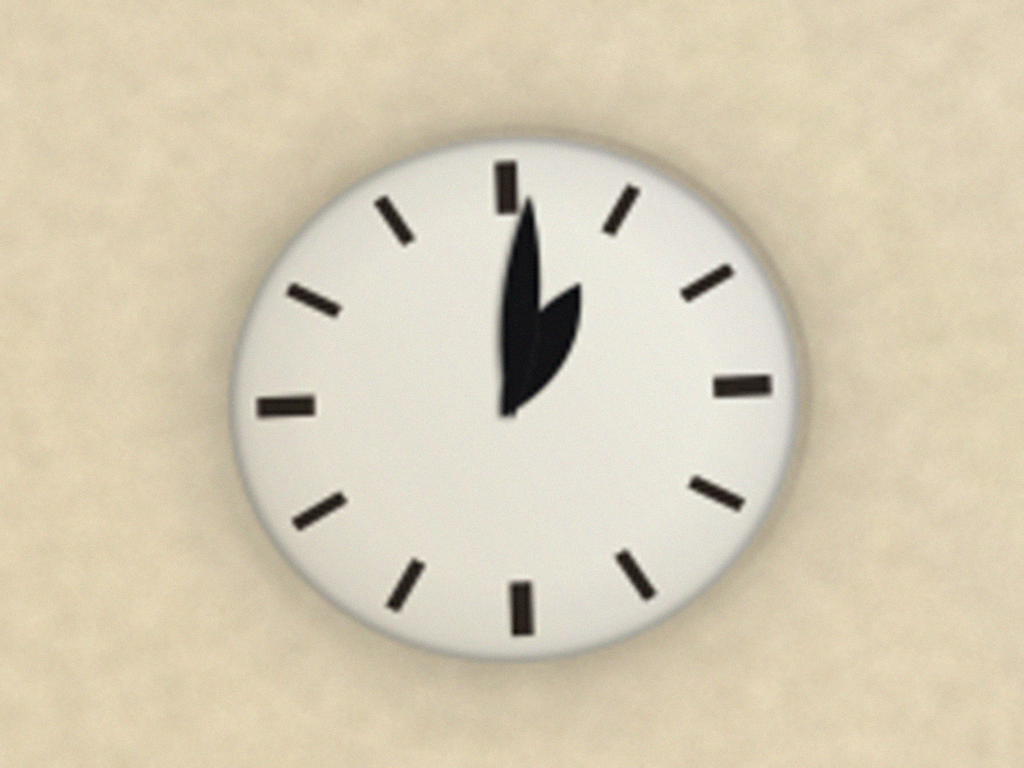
1:01
